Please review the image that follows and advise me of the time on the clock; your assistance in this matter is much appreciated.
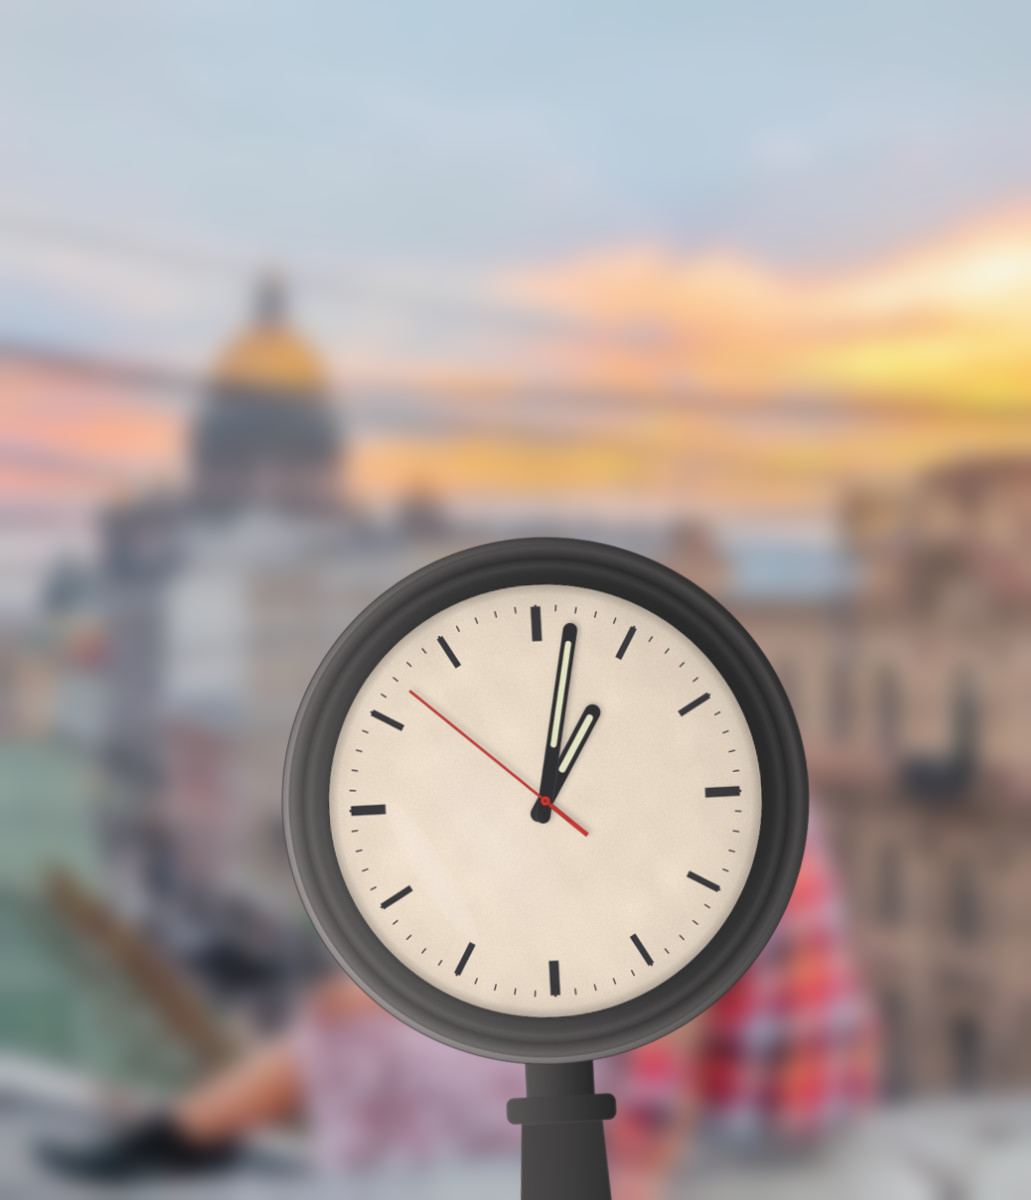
1:01:52
